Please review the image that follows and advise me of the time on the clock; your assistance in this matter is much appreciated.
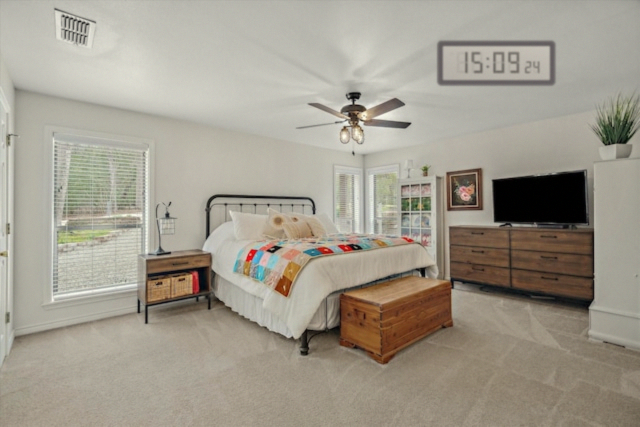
15:09:24
